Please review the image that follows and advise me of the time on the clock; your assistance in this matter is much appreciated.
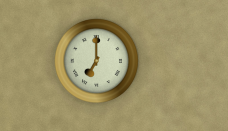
7:00
